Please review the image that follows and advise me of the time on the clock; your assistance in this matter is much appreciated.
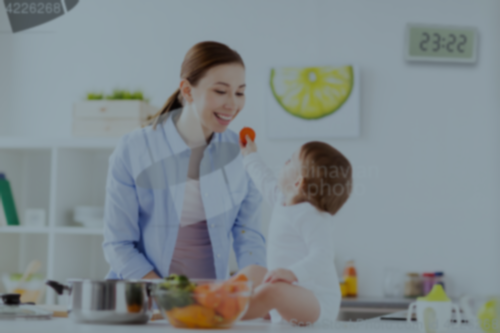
23:22
